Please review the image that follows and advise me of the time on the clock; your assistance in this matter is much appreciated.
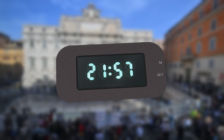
21:57
